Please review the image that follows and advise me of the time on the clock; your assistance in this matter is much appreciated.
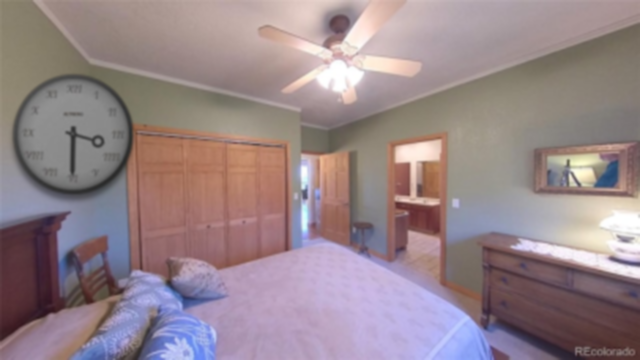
3:30
